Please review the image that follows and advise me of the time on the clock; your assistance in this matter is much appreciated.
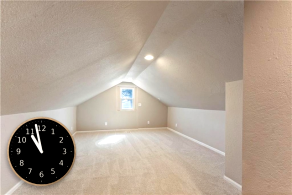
10:58
